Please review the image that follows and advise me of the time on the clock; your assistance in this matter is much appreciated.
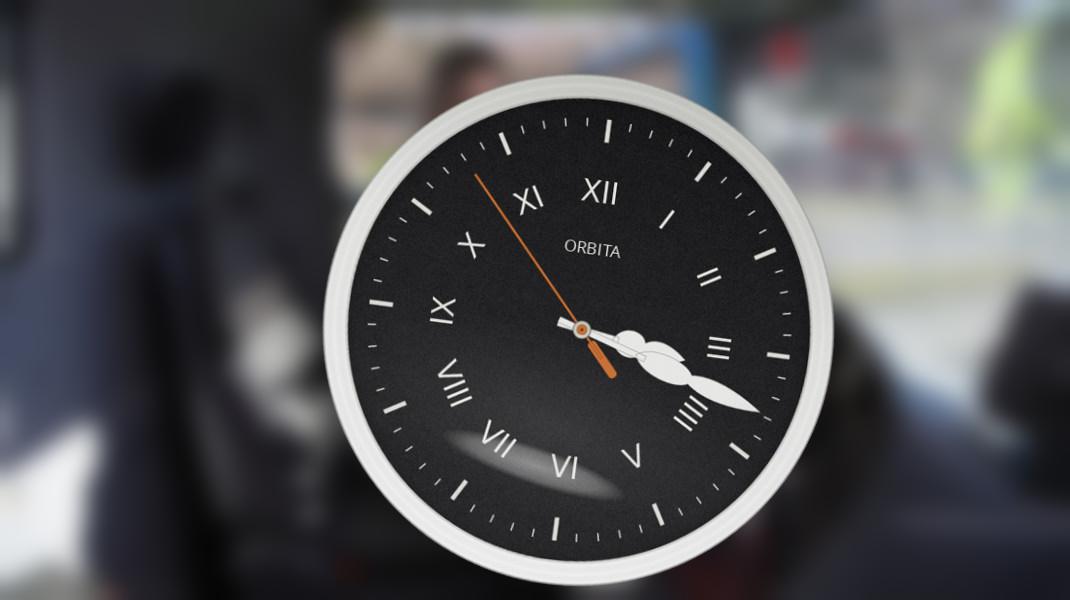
3:17:53
